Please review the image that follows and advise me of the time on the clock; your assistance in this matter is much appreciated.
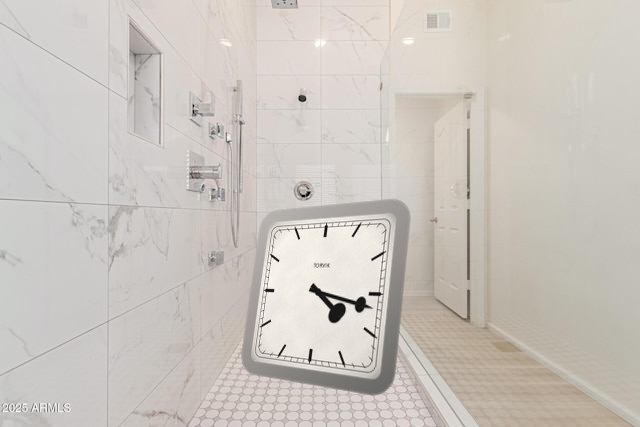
4:17
